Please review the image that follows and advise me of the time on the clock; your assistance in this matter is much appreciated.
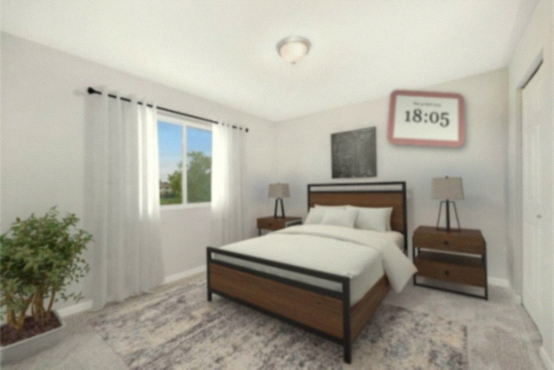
18:05
